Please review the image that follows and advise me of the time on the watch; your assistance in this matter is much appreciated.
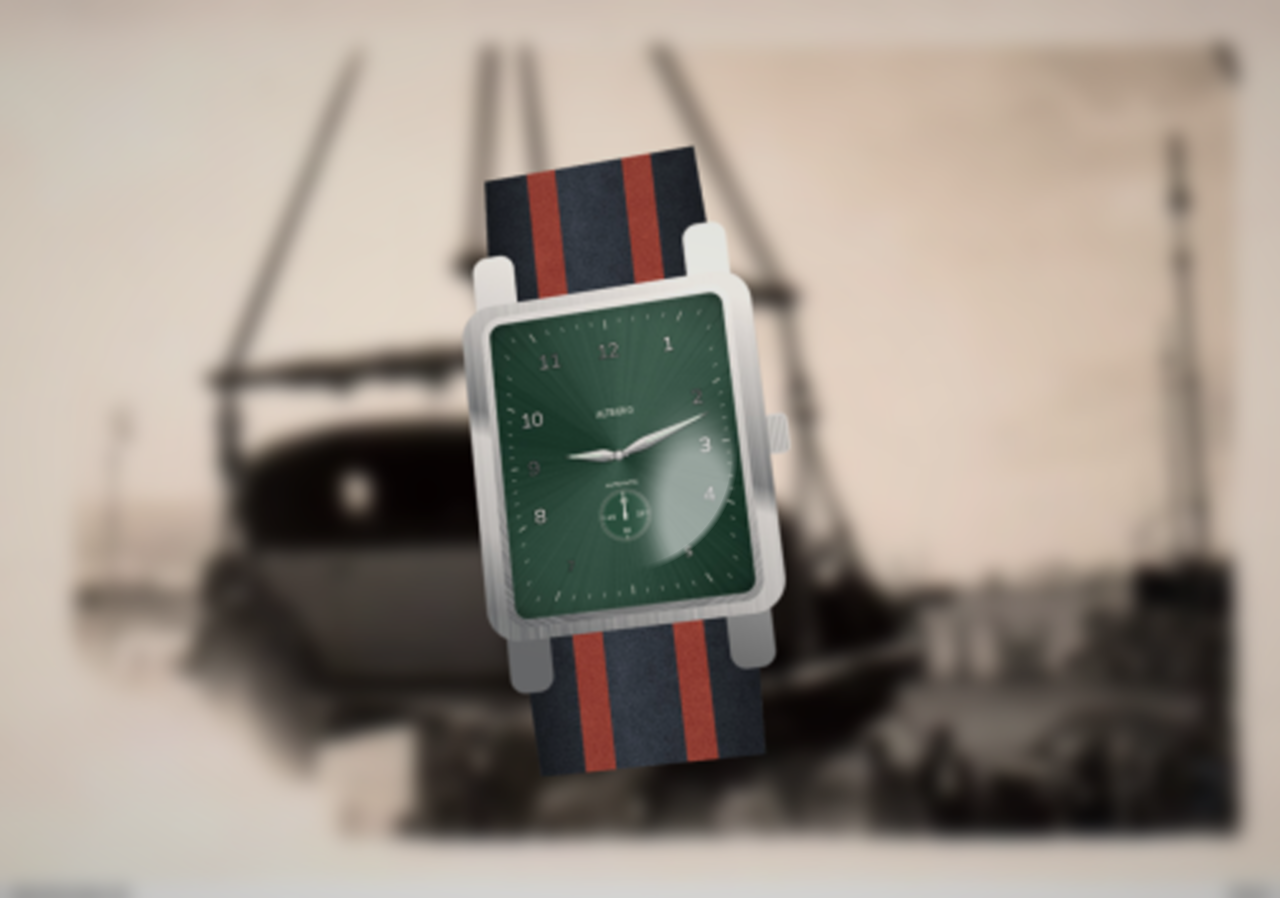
9:12
